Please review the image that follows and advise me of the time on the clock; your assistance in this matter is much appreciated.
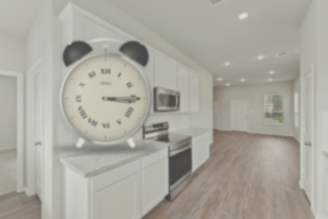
3:15
